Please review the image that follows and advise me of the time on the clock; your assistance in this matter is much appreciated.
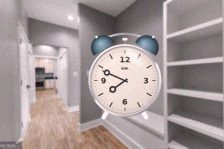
7:49
